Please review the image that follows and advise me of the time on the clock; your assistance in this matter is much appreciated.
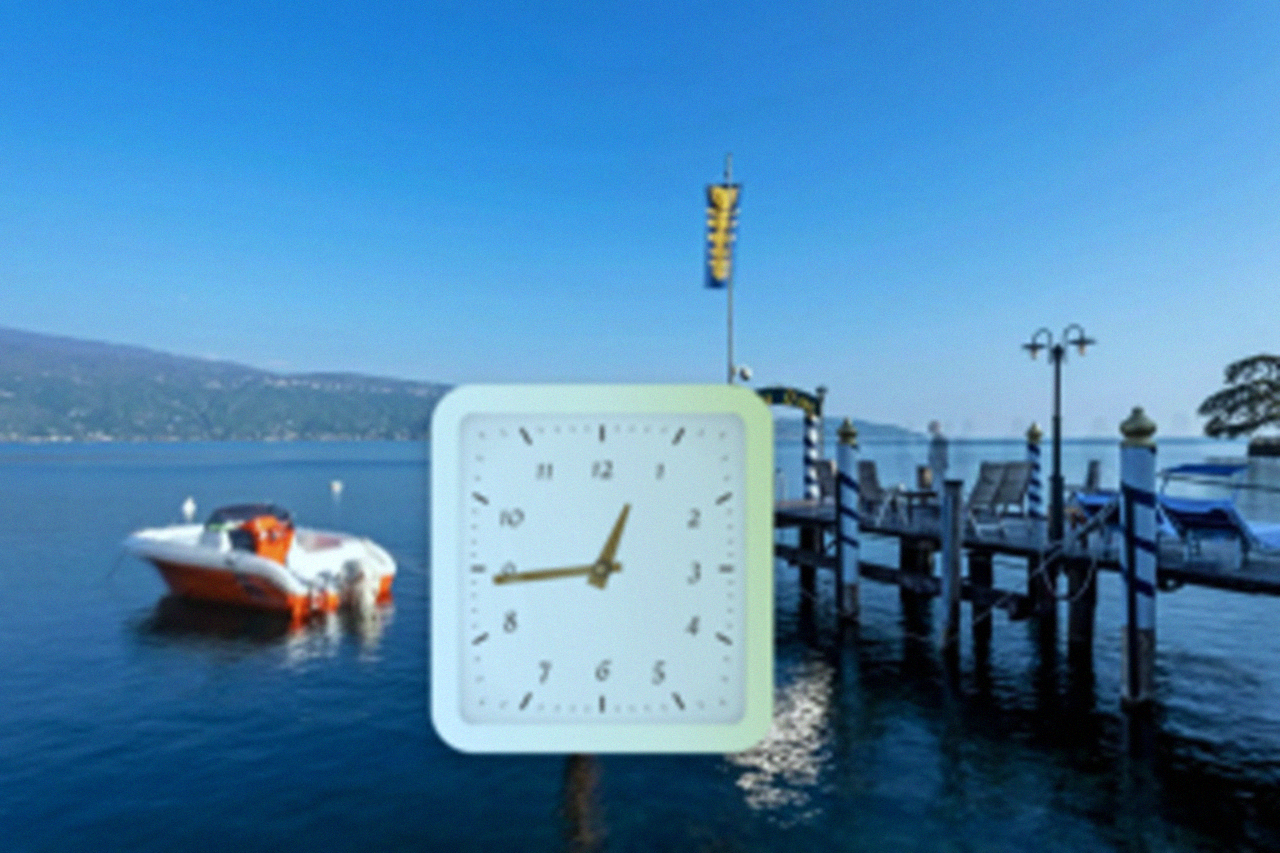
12:44
